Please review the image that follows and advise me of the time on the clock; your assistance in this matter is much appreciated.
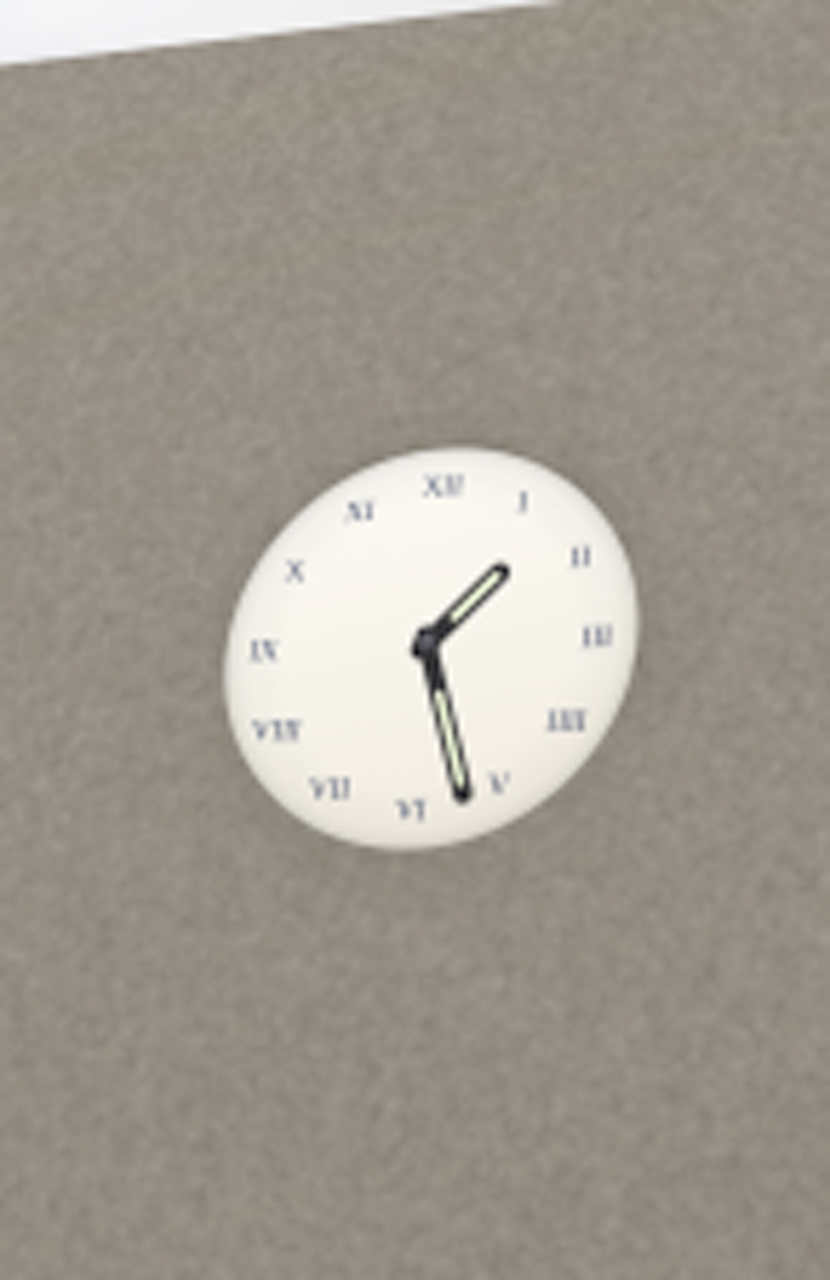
1:27
